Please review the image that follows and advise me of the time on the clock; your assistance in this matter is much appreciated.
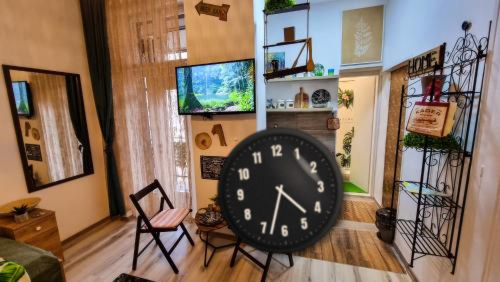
4:33
